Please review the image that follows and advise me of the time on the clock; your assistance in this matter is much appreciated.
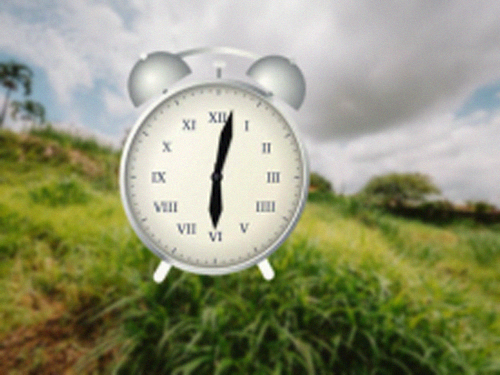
6:02
